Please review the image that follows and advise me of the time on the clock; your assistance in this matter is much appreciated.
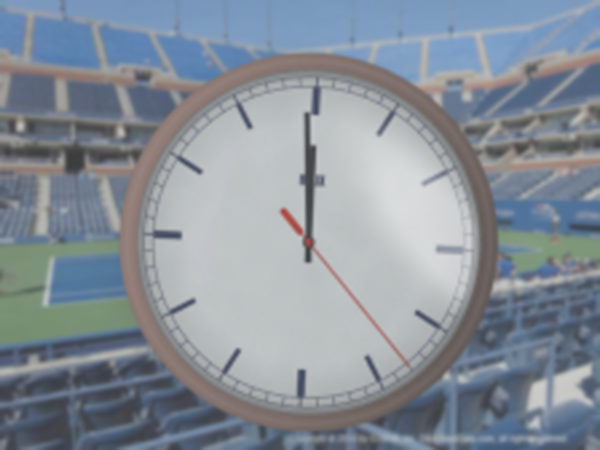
11:59:23
